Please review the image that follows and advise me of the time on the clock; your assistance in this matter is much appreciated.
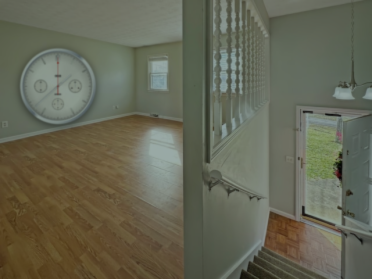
1:38
